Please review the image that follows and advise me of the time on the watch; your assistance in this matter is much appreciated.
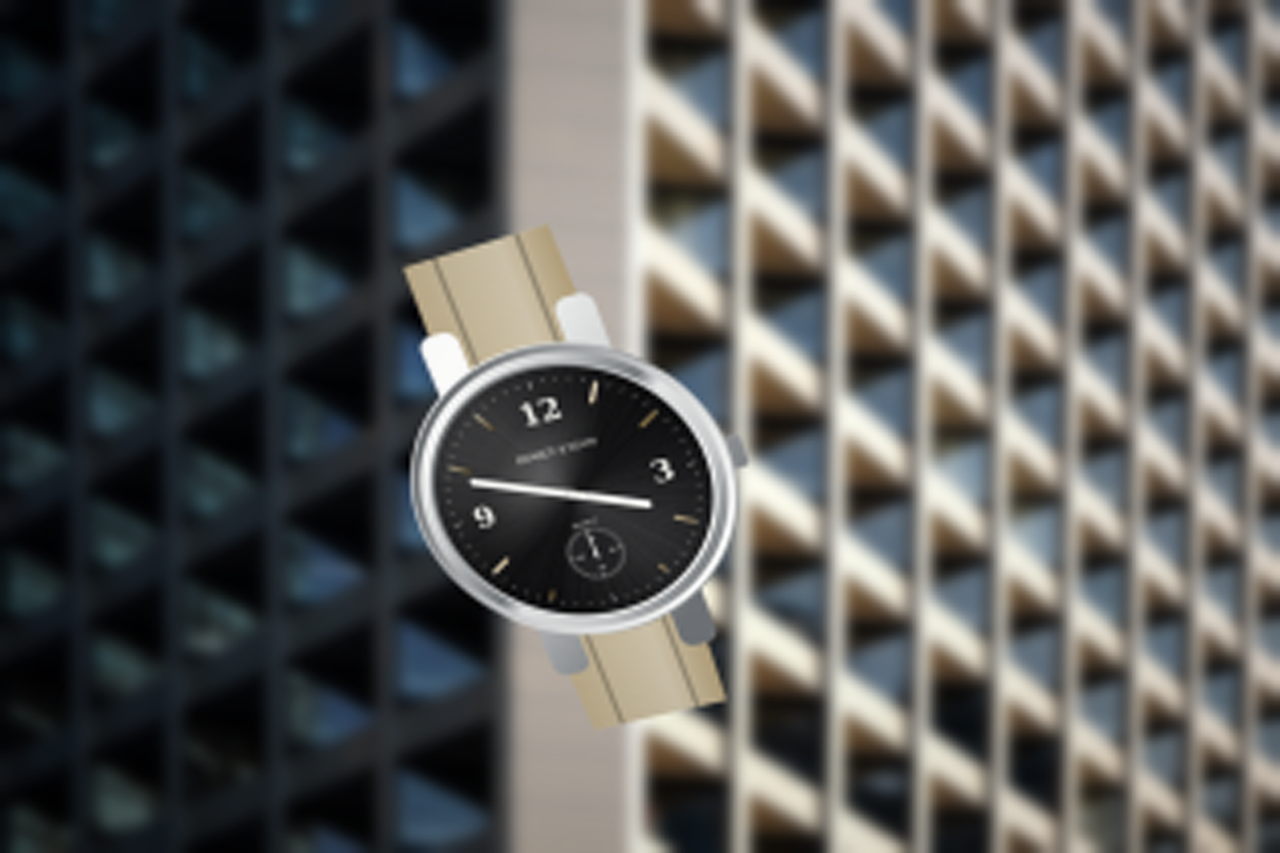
3:49
